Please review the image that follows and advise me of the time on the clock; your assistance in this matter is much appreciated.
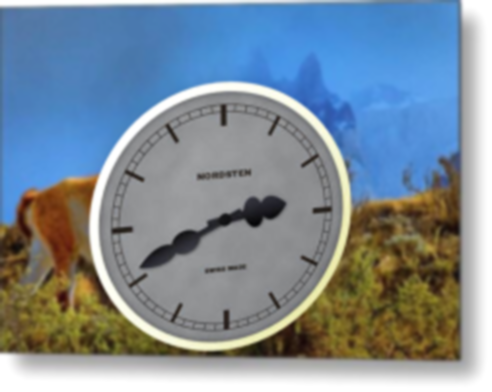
2:41
